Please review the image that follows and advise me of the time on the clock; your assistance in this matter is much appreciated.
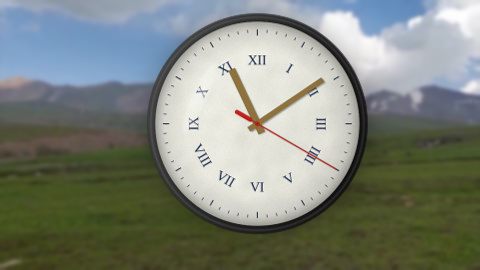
11:09:20
